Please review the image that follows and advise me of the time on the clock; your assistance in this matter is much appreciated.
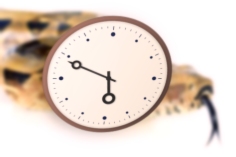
5:49
